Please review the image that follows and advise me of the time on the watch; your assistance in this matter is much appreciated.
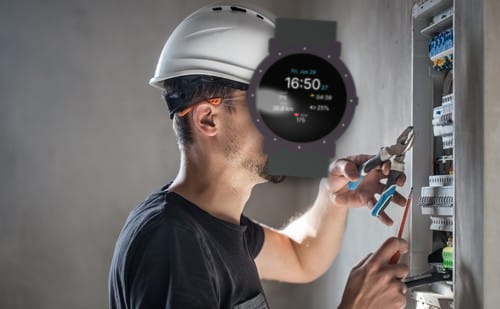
16:50
